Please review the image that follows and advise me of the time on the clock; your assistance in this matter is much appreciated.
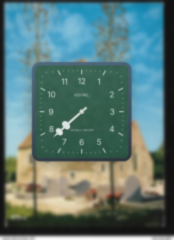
7:38
